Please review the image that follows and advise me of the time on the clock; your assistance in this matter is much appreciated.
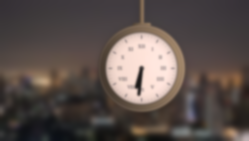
6:31
